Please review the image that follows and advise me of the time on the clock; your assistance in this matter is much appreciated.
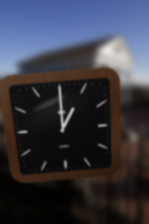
1:00
